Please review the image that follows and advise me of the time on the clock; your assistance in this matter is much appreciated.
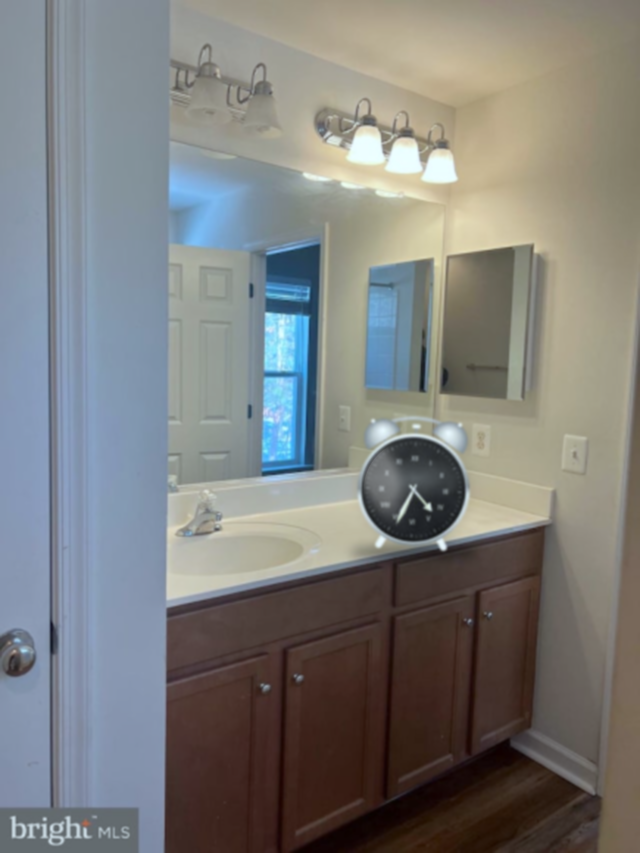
4:34
